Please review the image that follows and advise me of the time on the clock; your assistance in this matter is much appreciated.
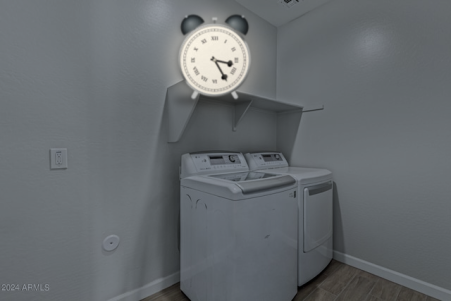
3:25
